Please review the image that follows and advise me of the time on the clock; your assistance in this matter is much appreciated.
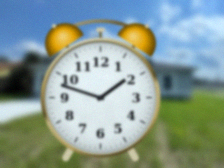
1:48
